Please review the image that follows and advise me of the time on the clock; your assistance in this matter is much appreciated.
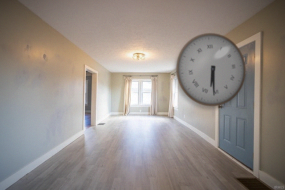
6:31
